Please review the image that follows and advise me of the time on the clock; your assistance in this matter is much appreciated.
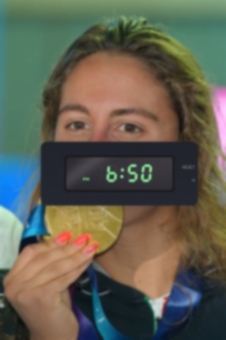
6:50
